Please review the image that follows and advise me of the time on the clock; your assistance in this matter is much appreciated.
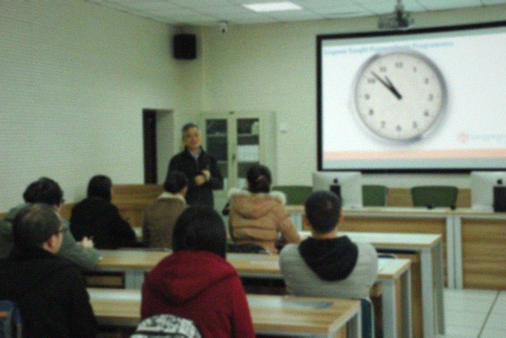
10:52
